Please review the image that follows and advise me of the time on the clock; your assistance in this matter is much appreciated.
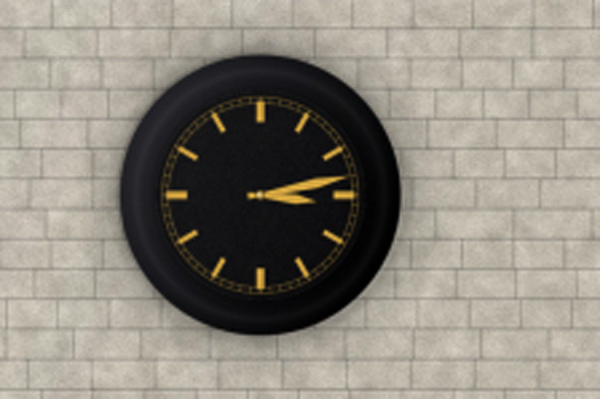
3:13
